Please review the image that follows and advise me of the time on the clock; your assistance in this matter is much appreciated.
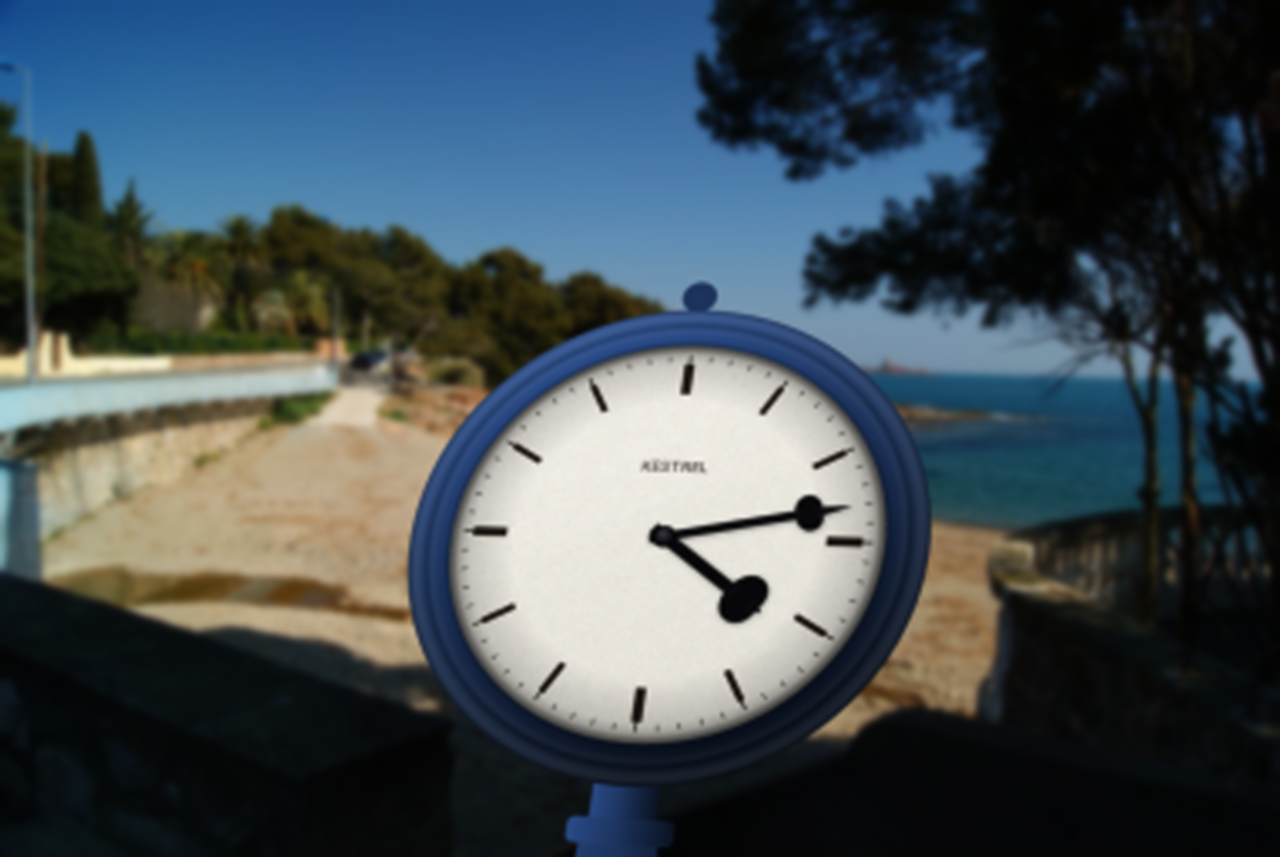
4:13
